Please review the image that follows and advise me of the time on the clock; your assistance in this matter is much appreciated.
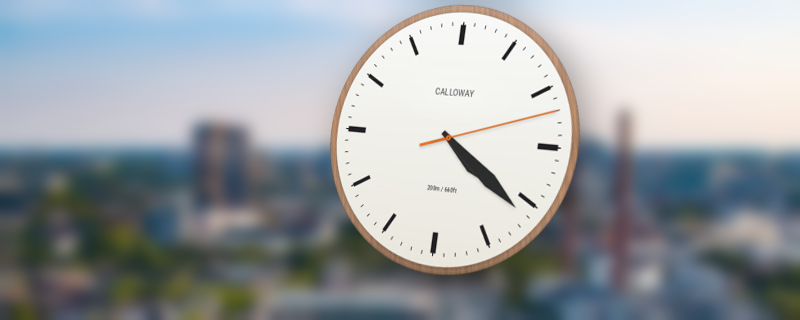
4:21:12
